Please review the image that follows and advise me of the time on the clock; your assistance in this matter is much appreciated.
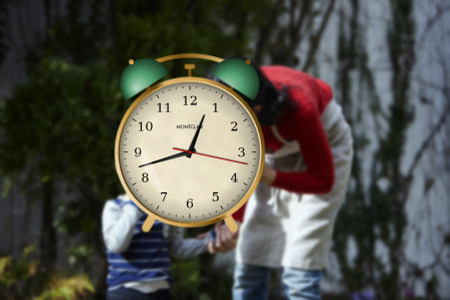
12:42:17
